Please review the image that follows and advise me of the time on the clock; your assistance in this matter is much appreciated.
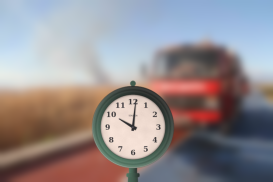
10:01
